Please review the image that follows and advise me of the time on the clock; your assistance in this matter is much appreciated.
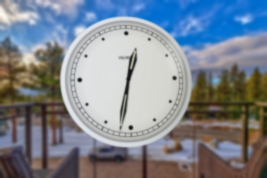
12:32
